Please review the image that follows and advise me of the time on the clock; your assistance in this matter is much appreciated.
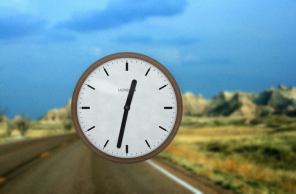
12:32
